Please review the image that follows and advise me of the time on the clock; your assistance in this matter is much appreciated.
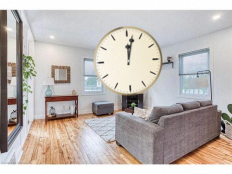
12:02
